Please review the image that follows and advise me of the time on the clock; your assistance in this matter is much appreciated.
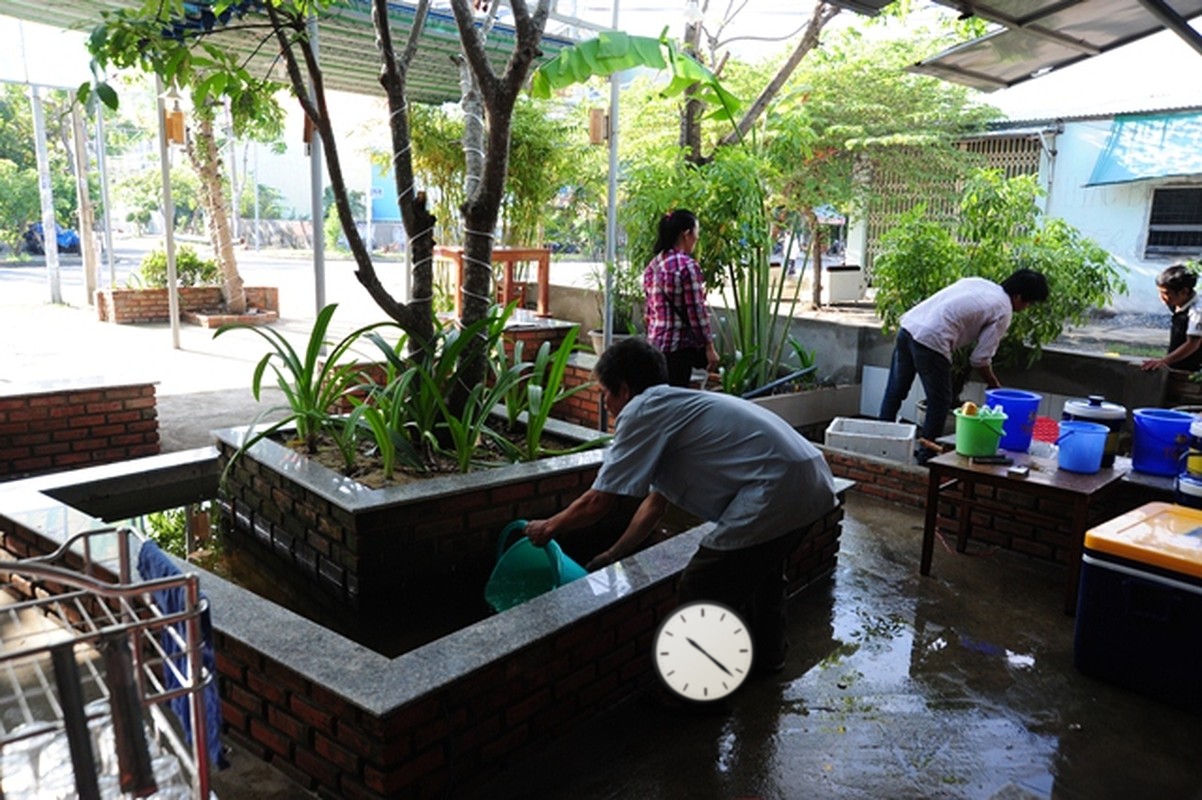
10:22
